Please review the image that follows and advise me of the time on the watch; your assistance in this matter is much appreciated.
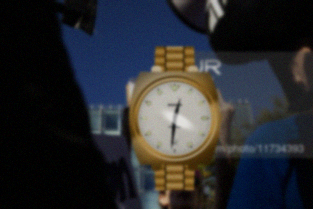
12:31
